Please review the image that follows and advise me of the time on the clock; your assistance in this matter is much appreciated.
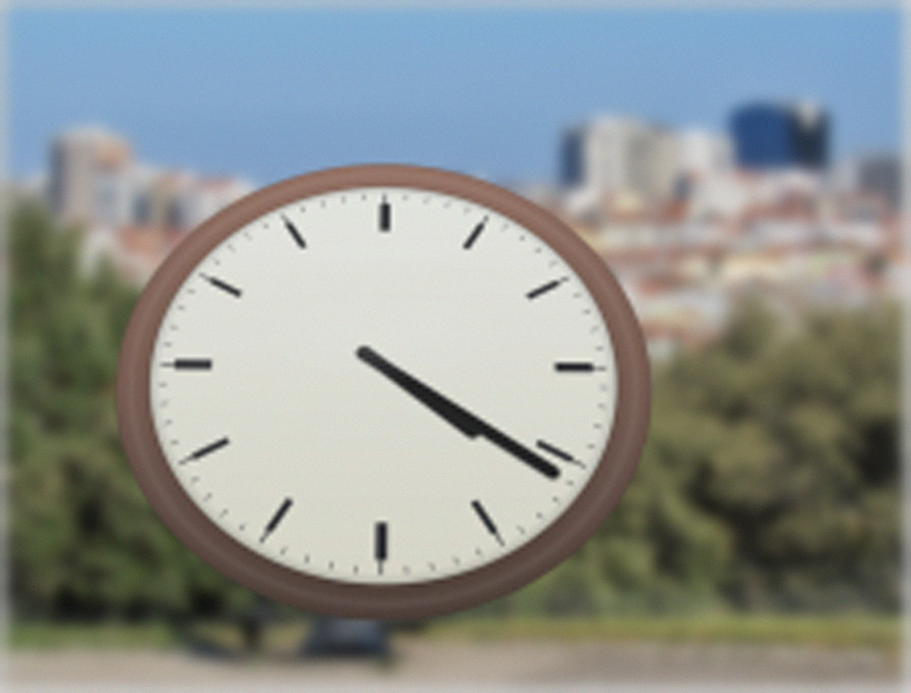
4:21
